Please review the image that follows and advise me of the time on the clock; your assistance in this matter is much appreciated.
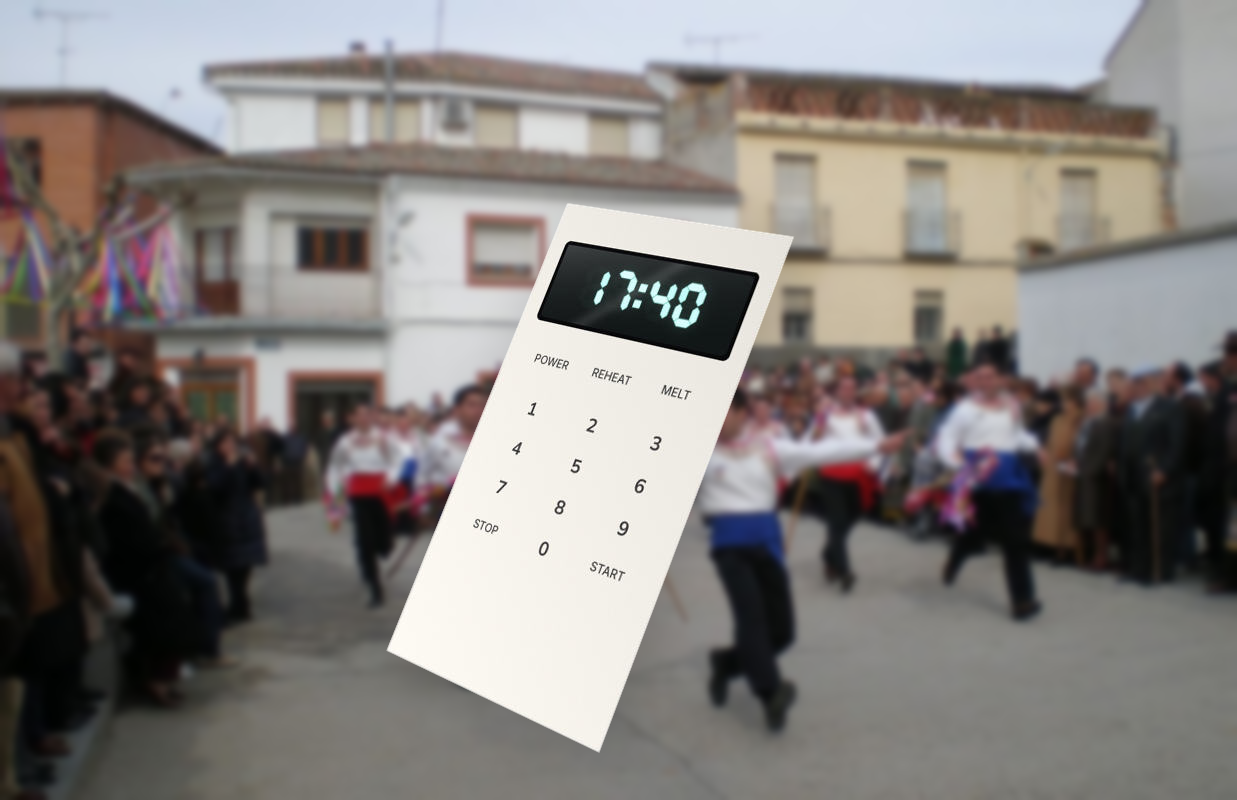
17:40
